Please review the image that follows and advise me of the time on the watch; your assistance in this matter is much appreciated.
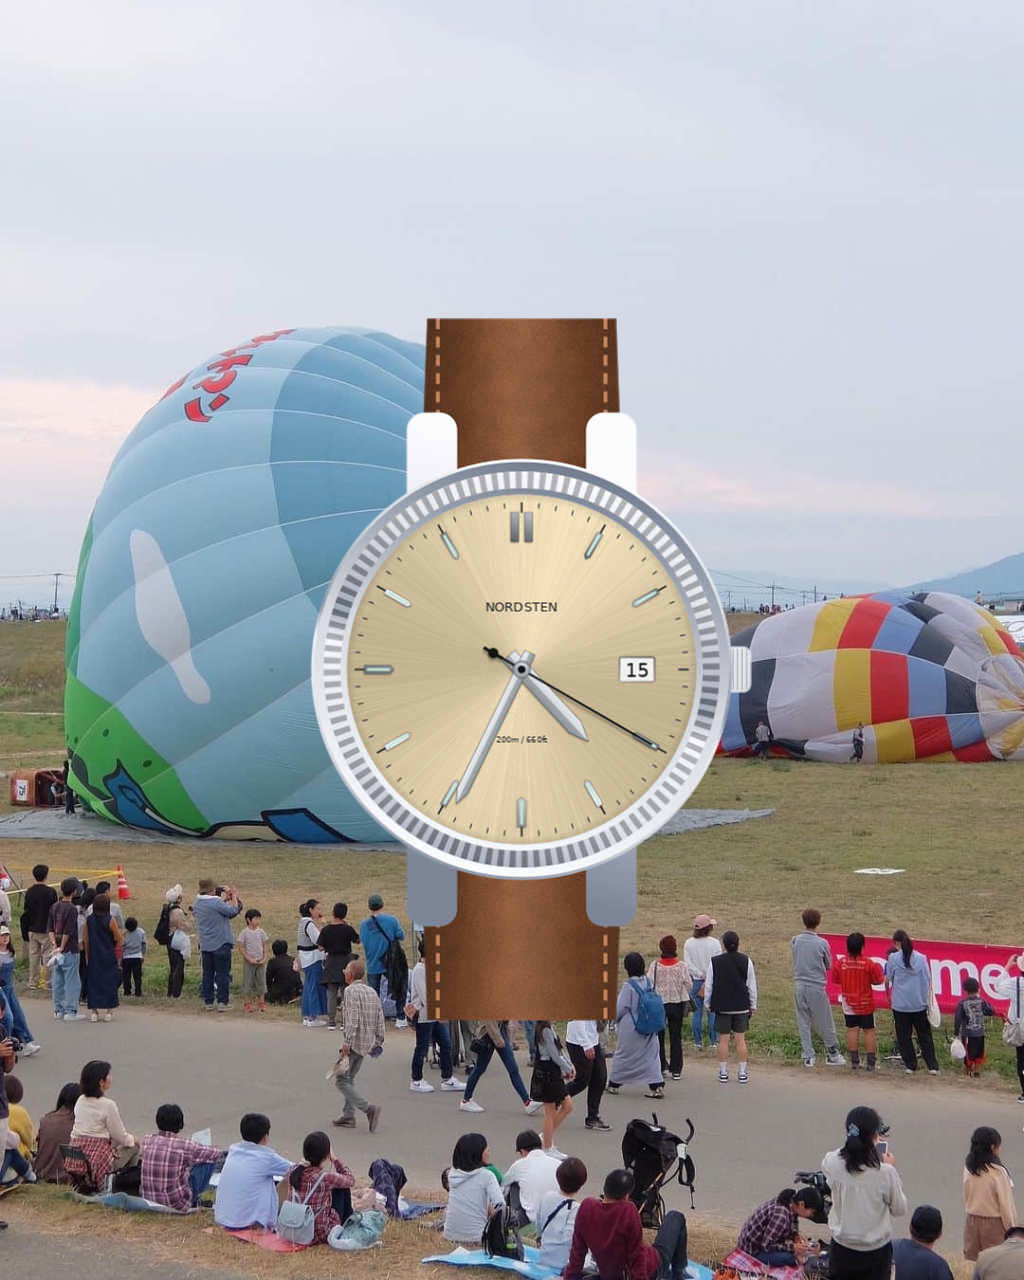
4:34:20
